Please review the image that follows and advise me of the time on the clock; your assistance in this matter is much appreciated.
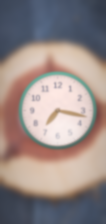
7:17
